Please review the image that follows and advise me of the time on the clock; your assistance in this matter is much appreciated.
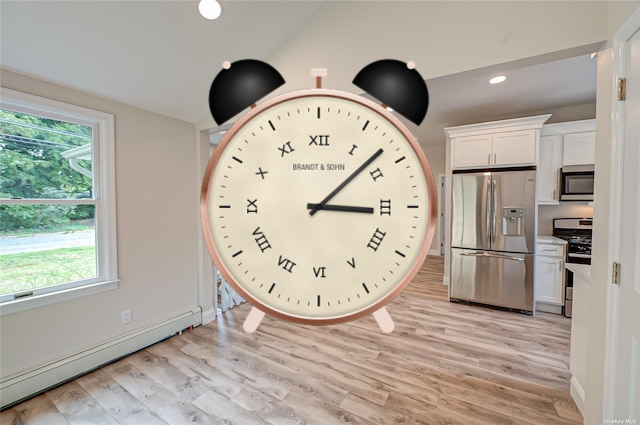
3:08
